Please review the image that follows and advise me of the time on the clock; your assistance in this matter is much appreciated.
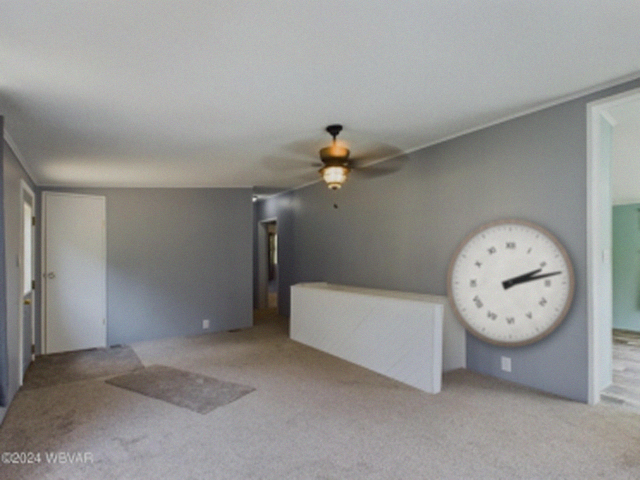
2:13
